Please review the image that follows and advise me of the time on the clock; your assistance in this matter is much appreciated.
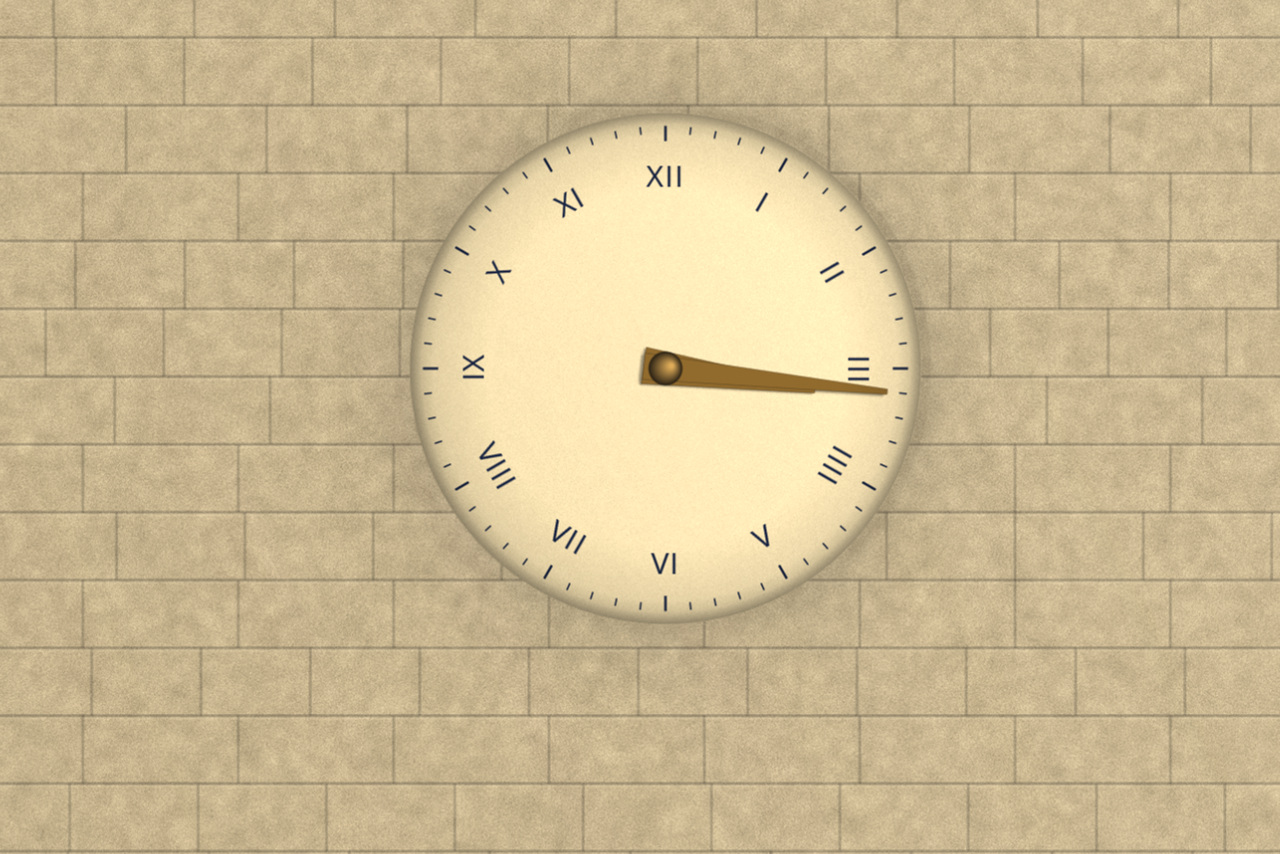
3:16
